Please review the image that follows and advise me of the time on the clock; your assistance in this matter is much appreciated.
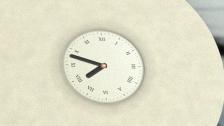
7:48
